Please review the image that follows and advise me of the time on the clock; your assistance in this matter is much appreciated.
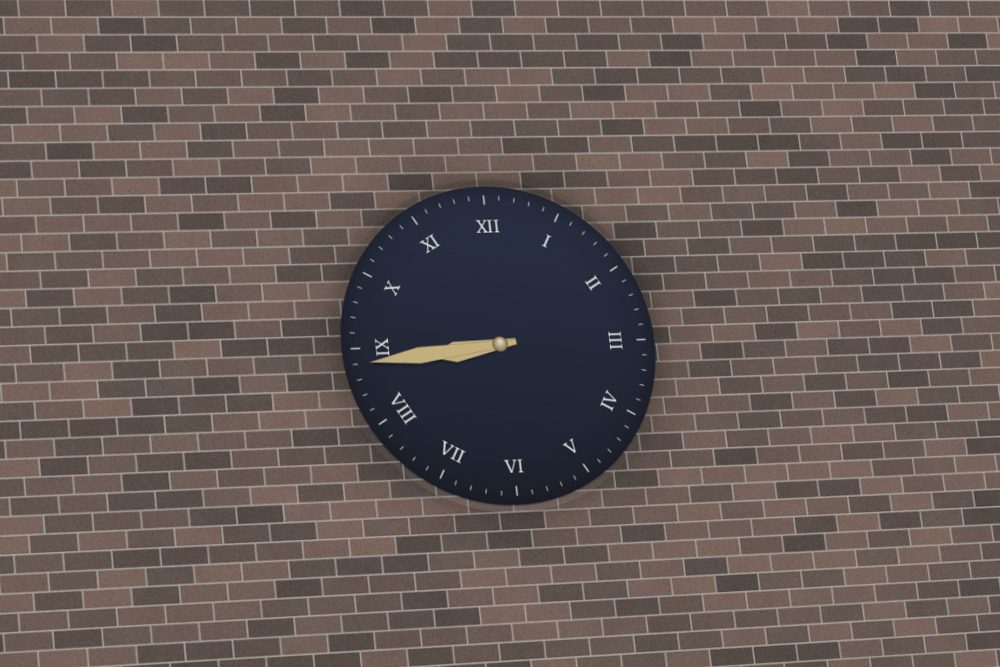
8:44
